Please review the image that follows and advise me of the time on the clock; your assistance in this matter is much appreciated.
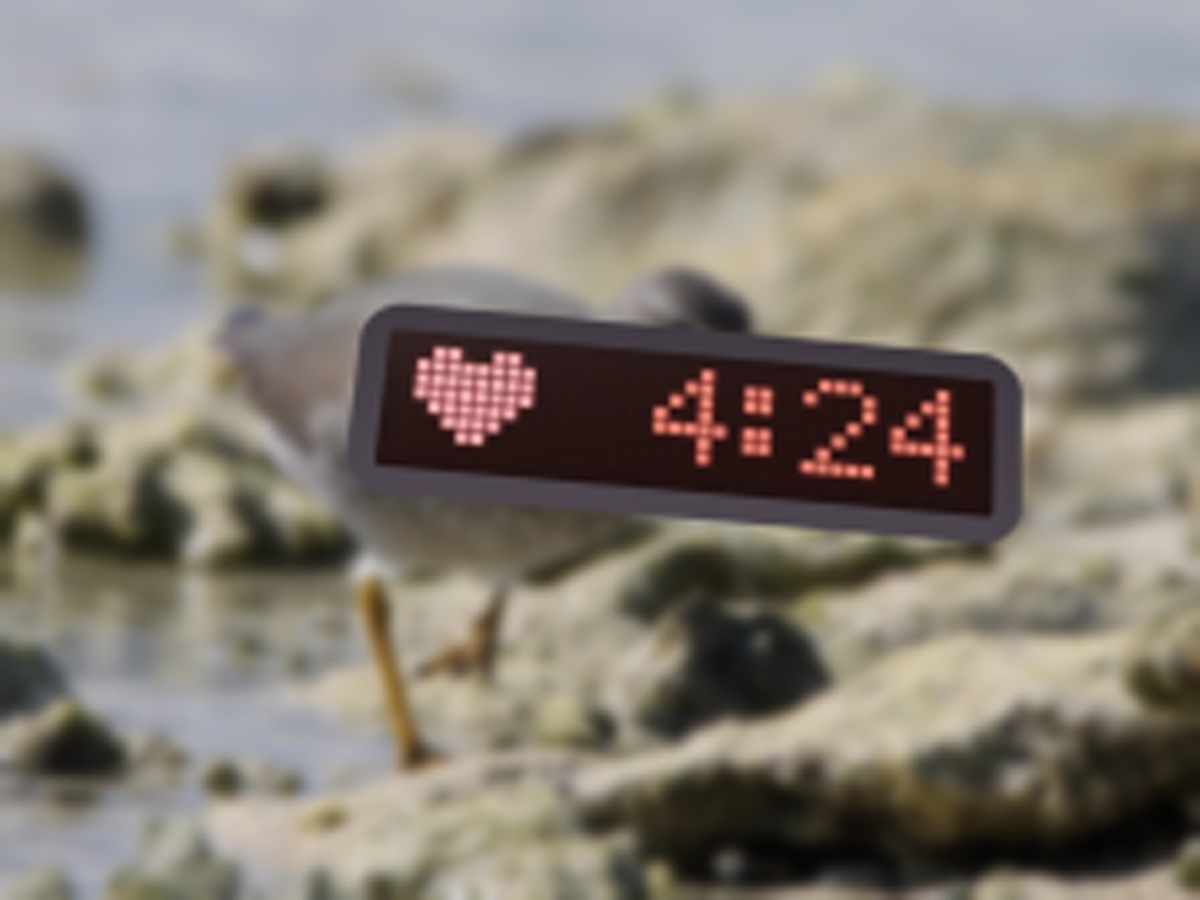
4:24
